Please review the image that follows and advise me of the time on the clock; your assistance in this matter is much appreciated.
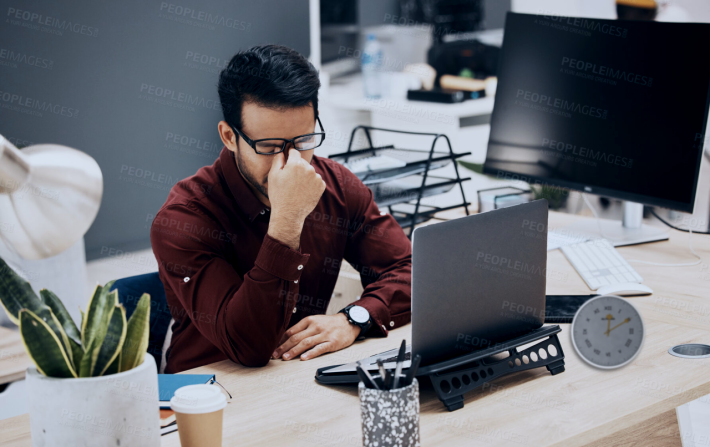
12:10
